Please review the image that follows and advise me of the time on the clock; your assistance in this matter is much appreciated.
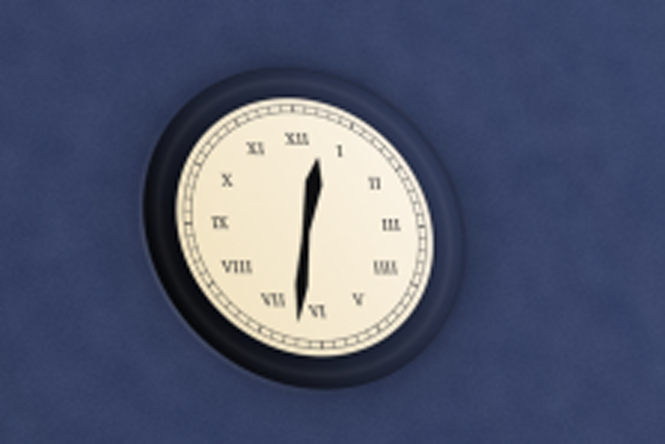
12:32
